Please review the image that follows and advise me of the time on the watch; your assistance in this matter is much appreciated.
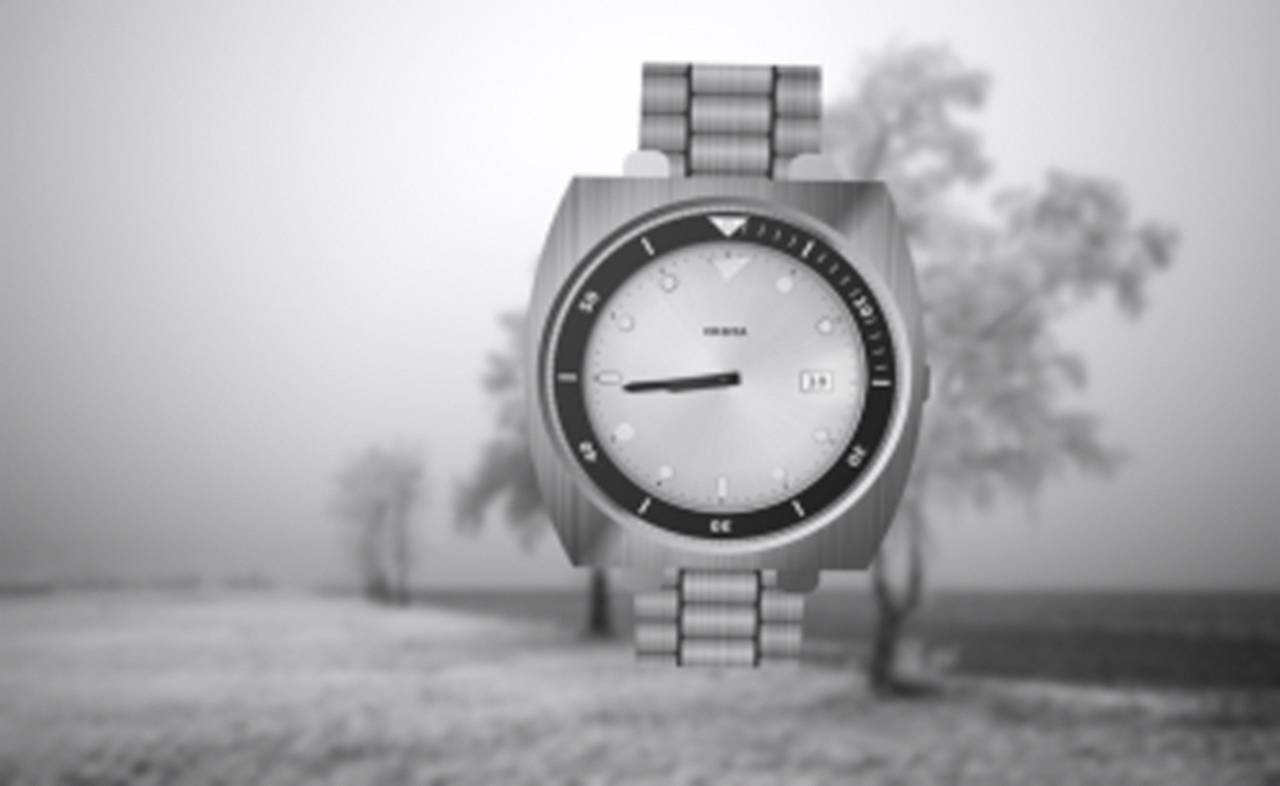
8:44
